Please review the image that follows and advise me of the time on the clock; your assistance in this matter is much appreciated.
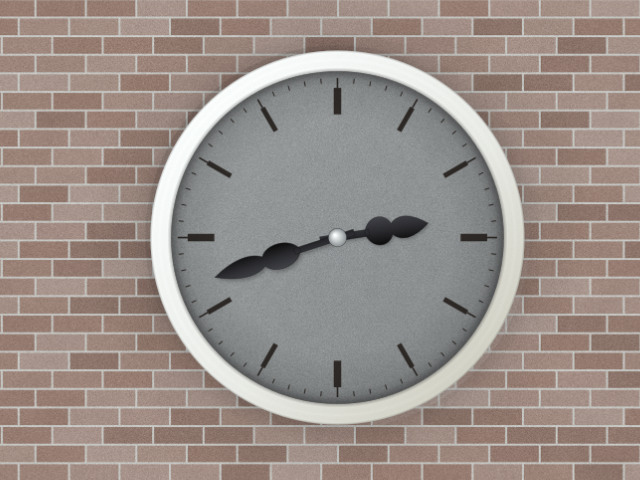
2:42
